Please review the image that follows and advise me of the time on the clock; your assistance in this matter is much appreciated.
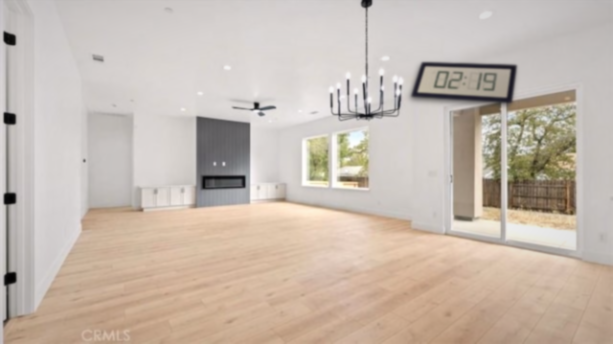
2:19
